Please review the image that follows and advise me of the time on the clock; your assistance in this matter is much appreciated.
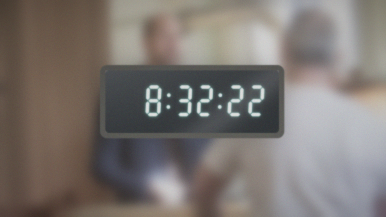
8:32:22
